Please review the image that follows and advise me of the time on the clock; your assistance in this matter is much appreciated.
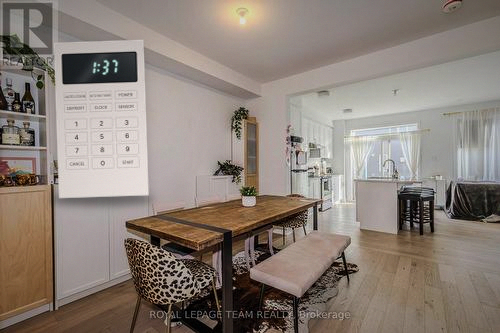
1:37
